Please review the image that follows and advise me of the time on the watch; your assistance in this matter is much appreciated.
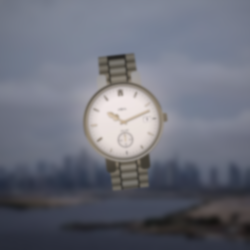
10:12
